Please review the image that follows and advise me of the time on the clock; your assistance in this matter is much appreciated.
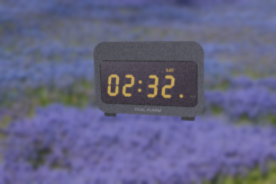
2:32
